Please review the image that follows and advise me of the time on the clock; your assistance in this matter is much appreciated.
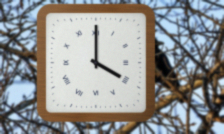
4:00
